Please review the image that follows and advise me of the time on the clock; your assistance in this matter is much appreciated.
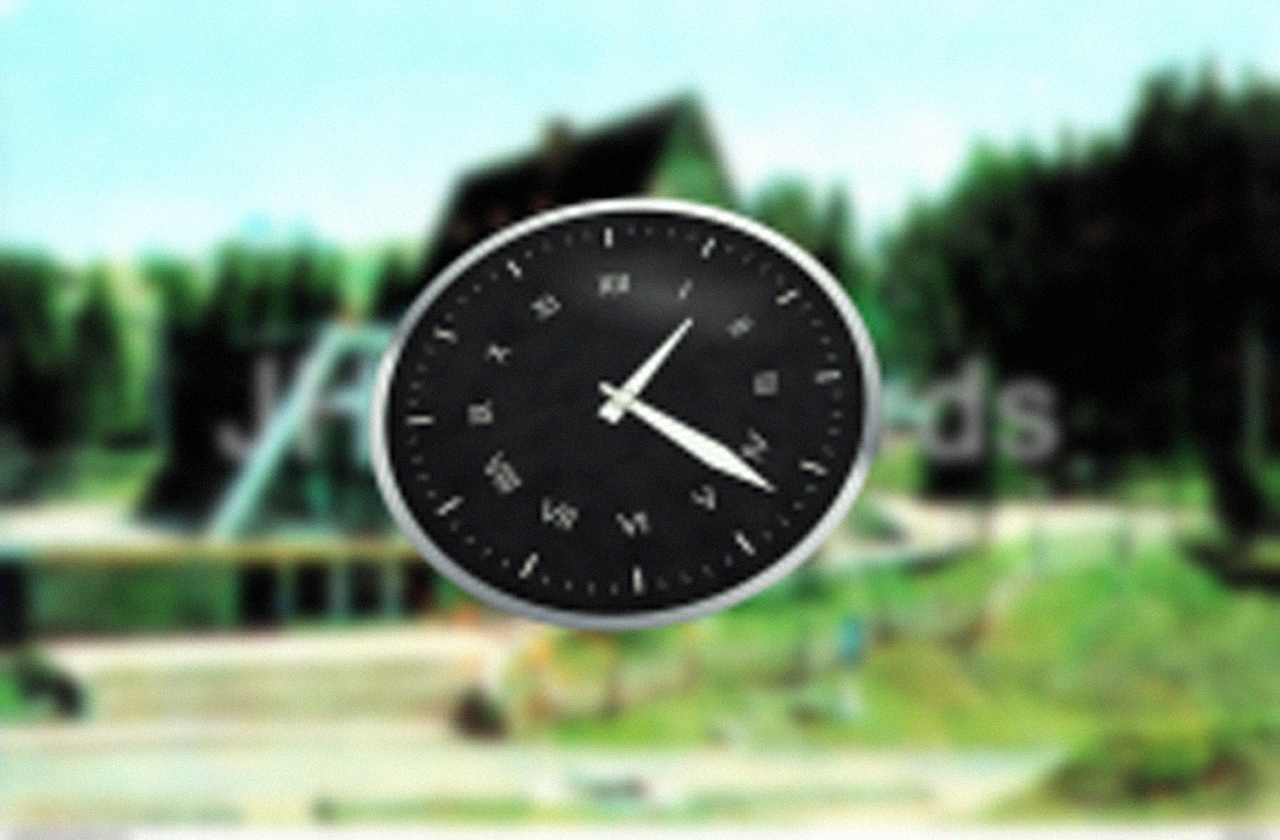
1:22
